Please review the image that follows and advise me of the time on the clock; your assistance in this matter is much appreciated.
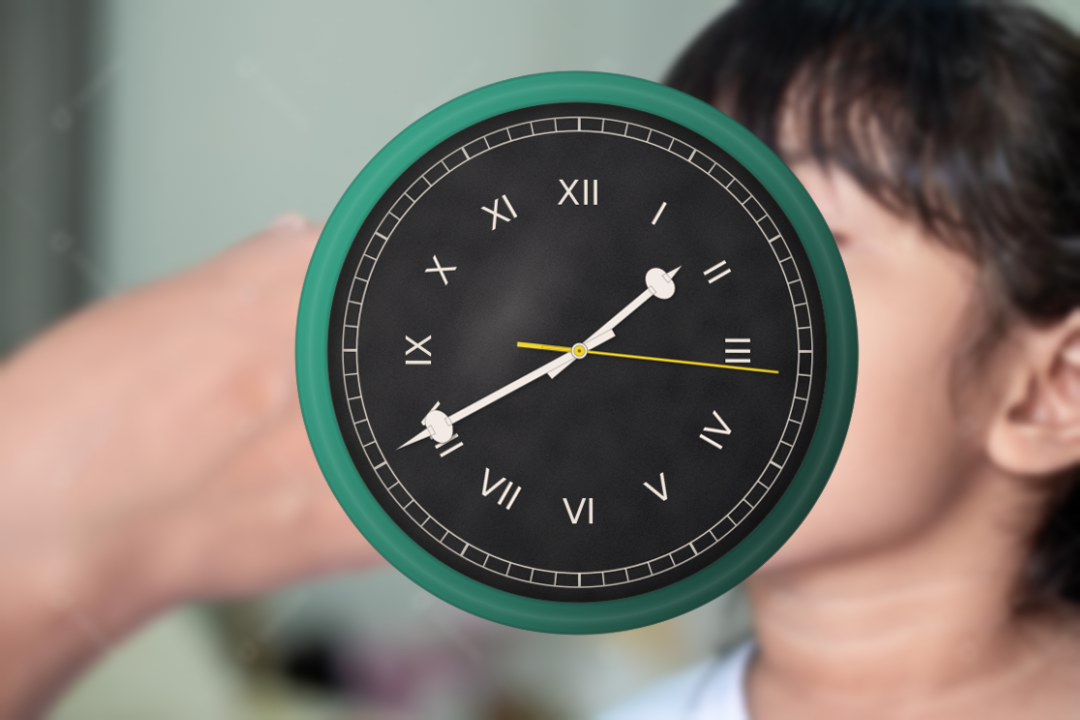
1:40:16
